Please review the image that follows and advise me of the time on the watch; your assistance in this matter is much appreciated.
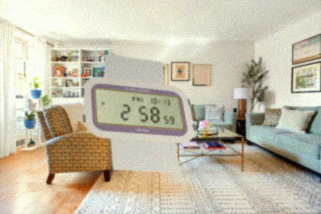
2:58
